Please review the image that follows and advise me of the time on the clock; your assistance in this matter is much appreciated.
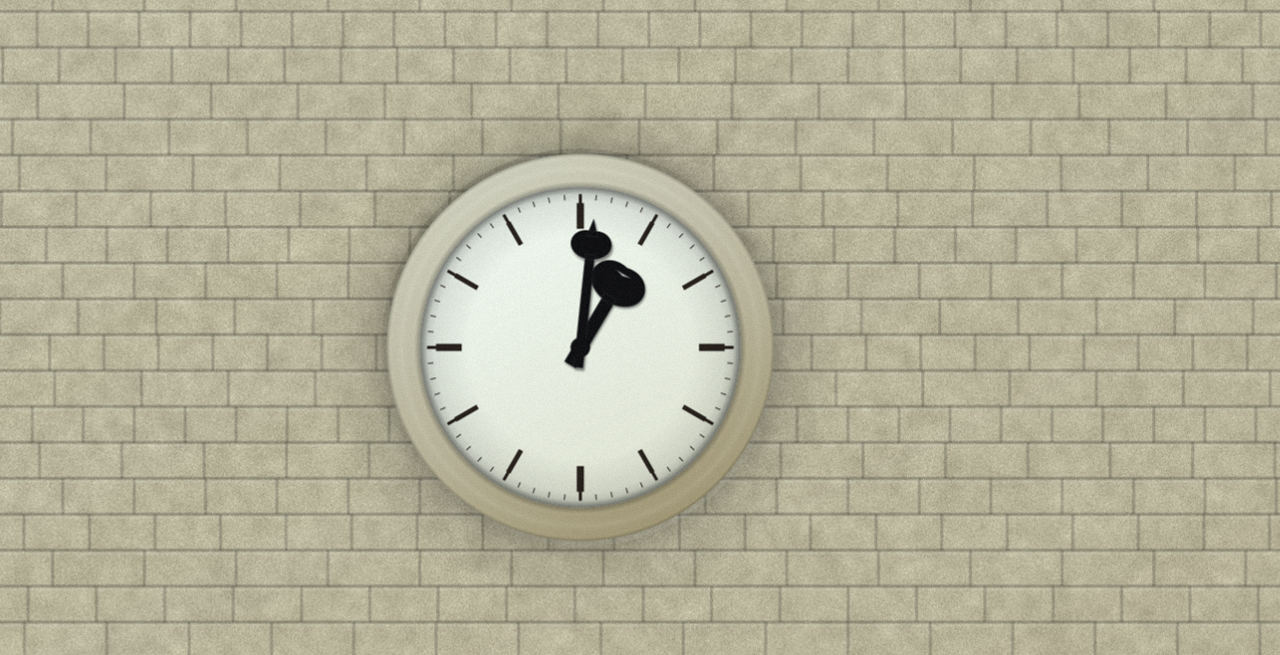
1:01
